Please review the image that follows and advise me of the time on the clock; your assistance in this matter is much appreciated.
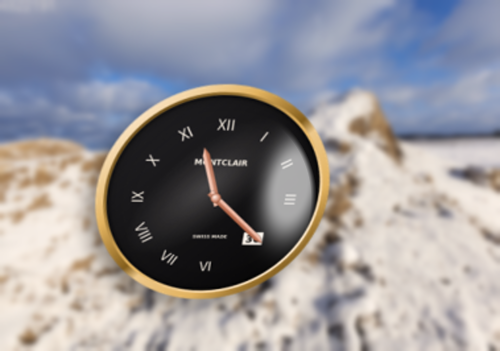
11:22
